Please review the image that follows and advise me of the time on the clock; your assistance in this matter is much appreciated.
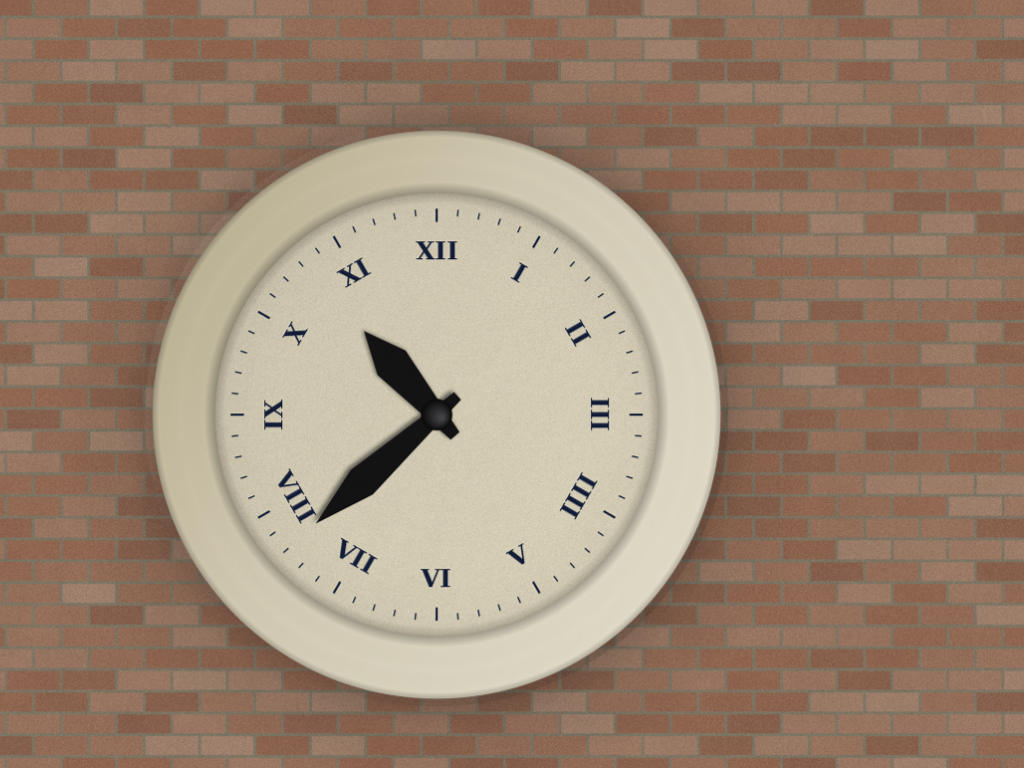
10:38
